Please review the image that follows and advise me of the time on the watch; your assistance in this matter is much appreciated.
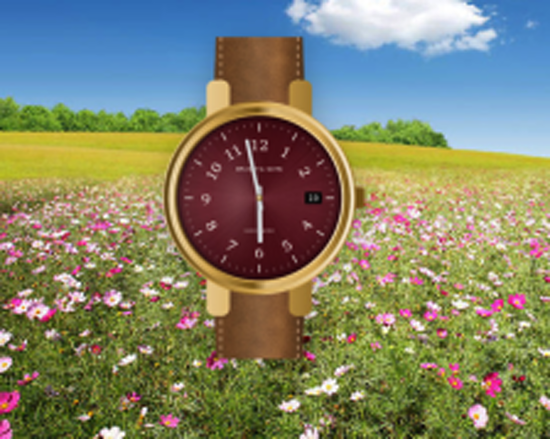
5:58
